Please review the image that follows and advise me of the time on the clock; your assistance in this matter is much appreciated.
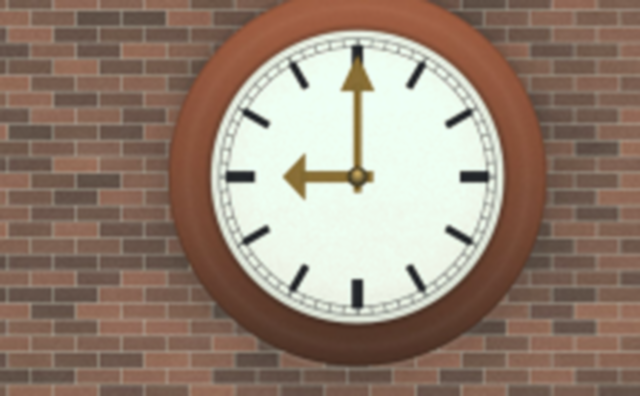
9:00
